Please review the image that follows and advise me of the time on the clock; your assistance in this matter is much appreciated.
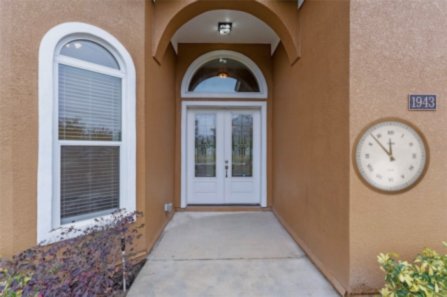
11:53
